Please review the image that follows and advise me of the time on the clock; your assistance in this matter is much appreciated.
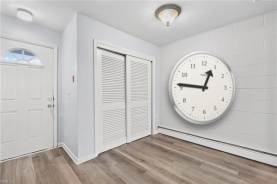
12:46
